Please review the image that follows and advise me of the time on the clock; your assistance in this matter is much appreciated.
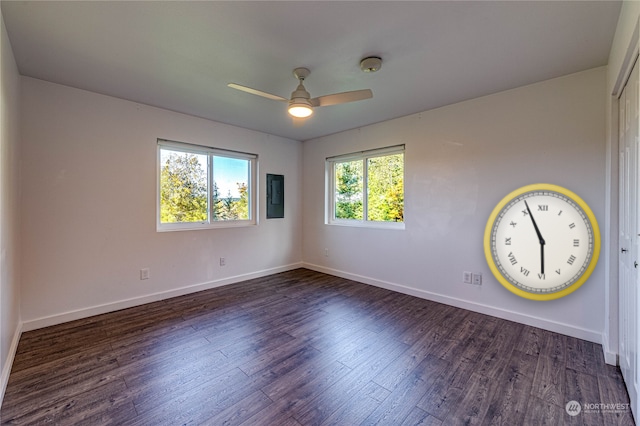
5:56
